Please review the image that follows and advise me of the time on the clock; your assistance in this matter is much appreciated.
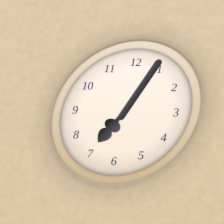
7:04
